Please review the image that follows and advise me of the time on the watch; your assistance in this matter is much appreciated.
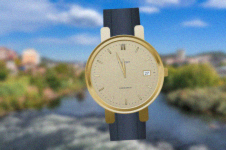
11:57
